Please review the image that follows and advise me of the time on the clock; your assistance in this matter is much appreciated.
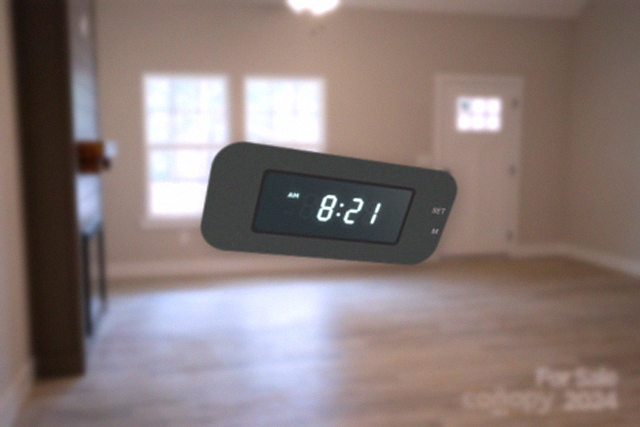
8:21
